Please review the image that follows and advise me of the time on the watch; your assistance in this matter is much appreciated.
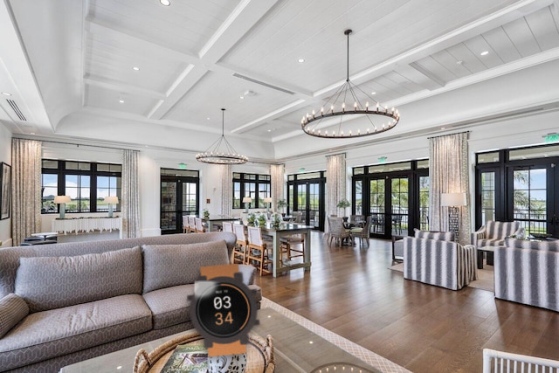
3:34
